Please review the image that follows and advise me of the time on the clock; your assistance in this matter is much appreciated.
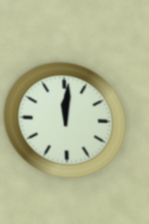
12:01
